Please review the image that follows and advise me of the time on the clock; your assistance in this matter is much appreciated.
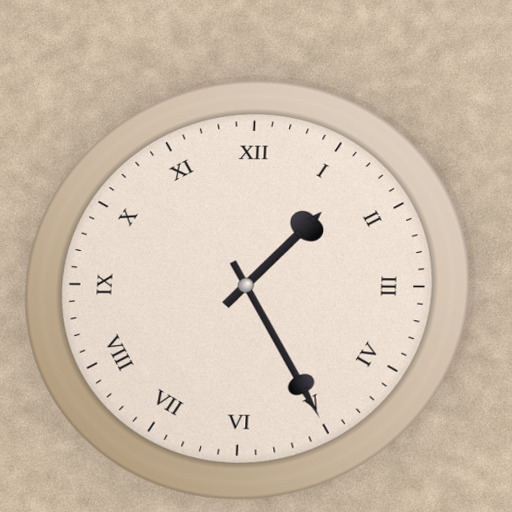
1:25
